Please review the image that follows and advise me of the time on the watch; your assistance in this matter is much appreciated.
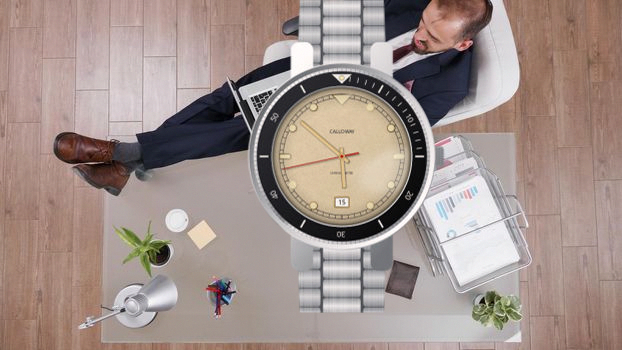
5:51:43
